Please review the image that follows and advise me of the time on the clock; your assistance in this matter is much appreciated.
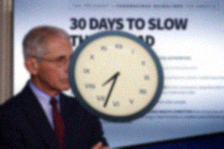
7:33
